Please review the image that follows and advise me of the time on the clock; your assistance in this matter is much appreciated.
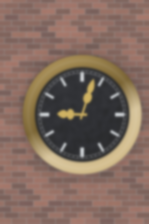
9:03
